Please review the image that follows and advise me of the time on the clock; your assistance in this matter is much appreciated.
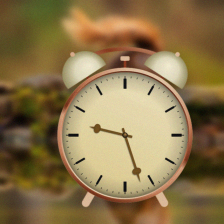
9:27
